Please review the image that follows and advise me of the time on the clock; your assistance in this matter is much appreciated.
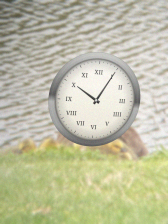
10:05
